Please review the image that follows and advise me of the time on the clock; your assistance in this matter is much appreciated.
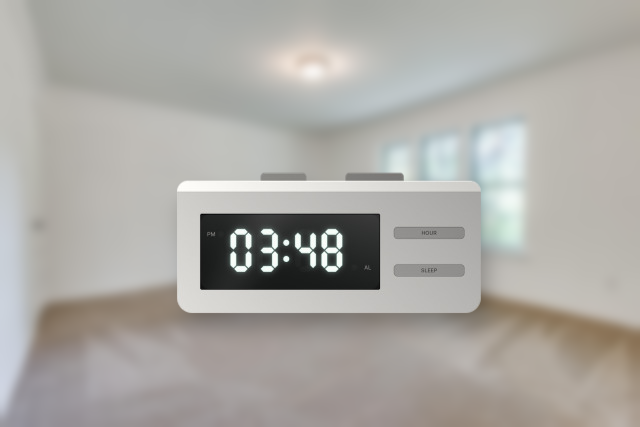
3:48
